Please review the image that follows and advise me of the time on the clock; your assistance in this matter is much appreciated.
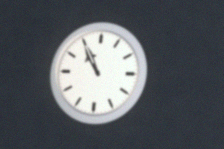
10:55
